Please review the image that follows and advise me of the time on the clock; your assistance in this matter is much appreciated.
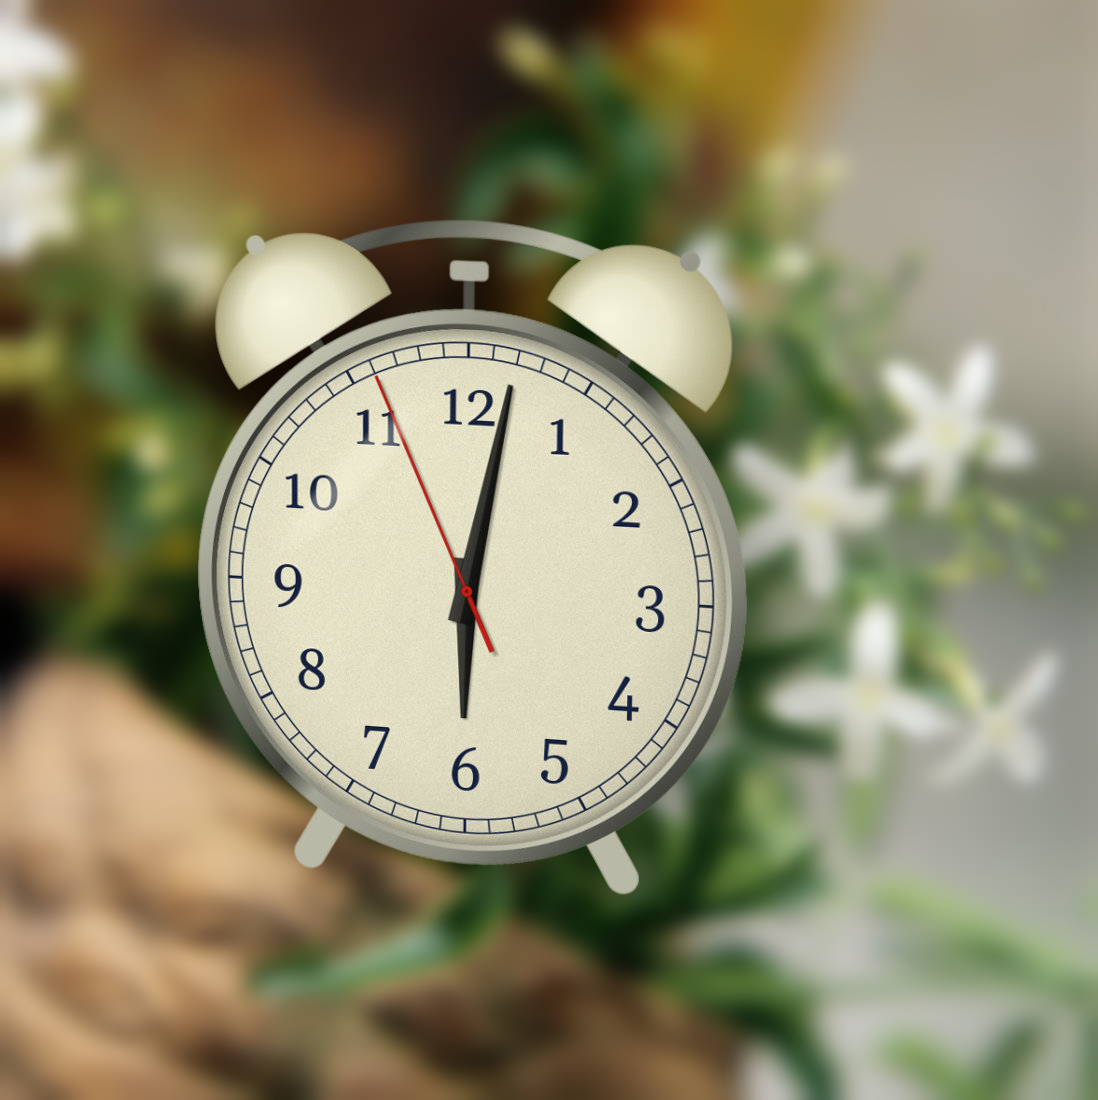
6:01:56
